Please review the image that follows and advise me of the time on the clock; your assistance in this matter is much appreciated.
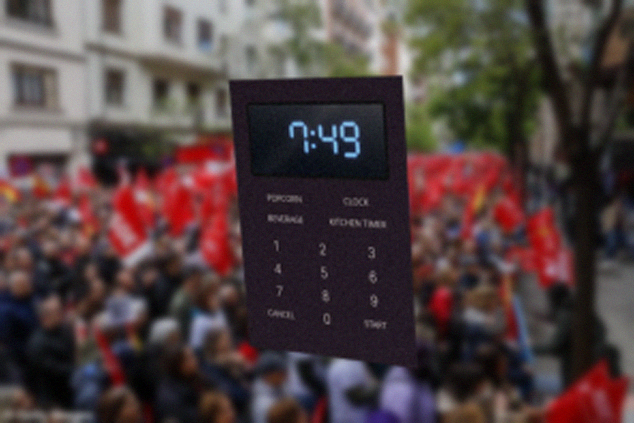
7:49
